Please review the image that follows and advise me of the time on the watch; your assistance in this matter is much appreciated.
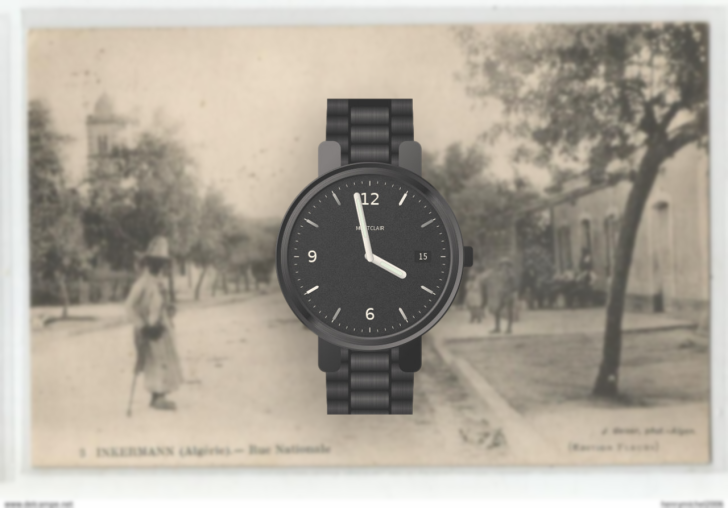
3:58
